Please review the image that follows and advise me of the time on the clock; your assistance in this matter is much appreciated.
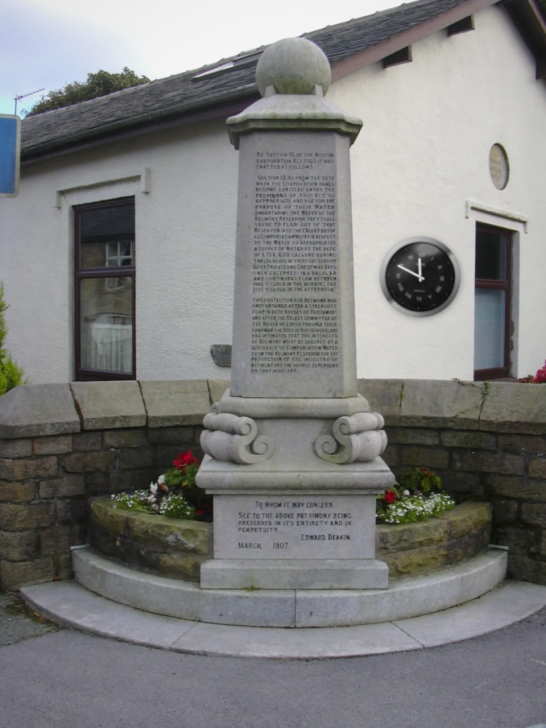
11:49
